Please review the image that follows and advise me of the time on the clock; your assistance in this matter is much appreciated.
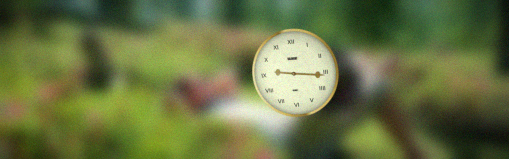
9:16
